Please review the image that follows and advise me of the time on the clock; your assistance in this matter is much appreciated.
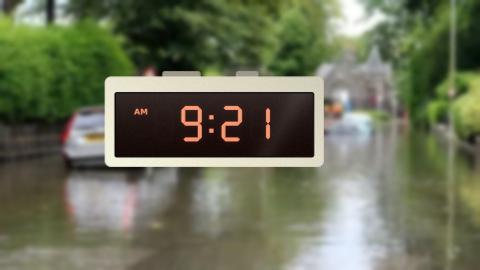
9:21
